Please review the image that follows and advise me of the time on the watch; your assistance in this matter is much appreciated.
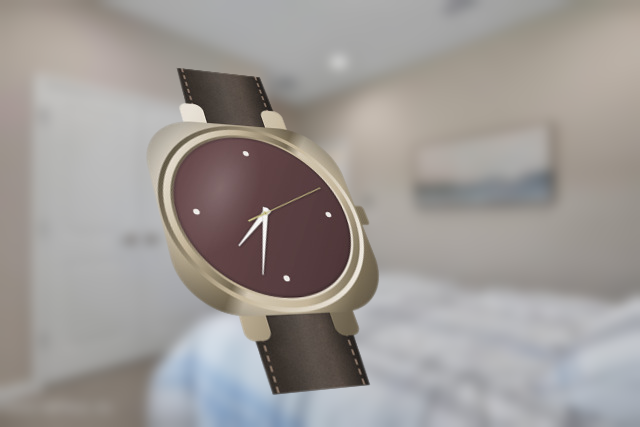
7:33:11
